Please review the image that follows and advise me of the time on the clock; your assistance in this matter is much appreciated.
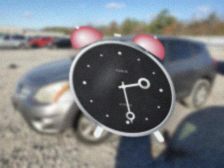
2:29
